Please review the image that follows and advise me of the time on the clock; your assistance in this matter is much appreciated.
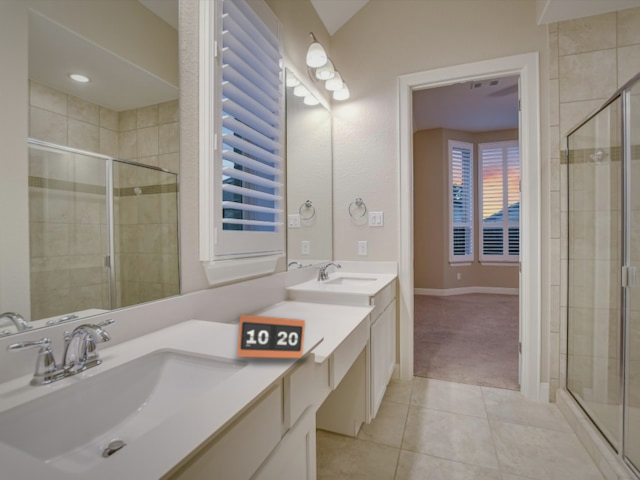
10:20
